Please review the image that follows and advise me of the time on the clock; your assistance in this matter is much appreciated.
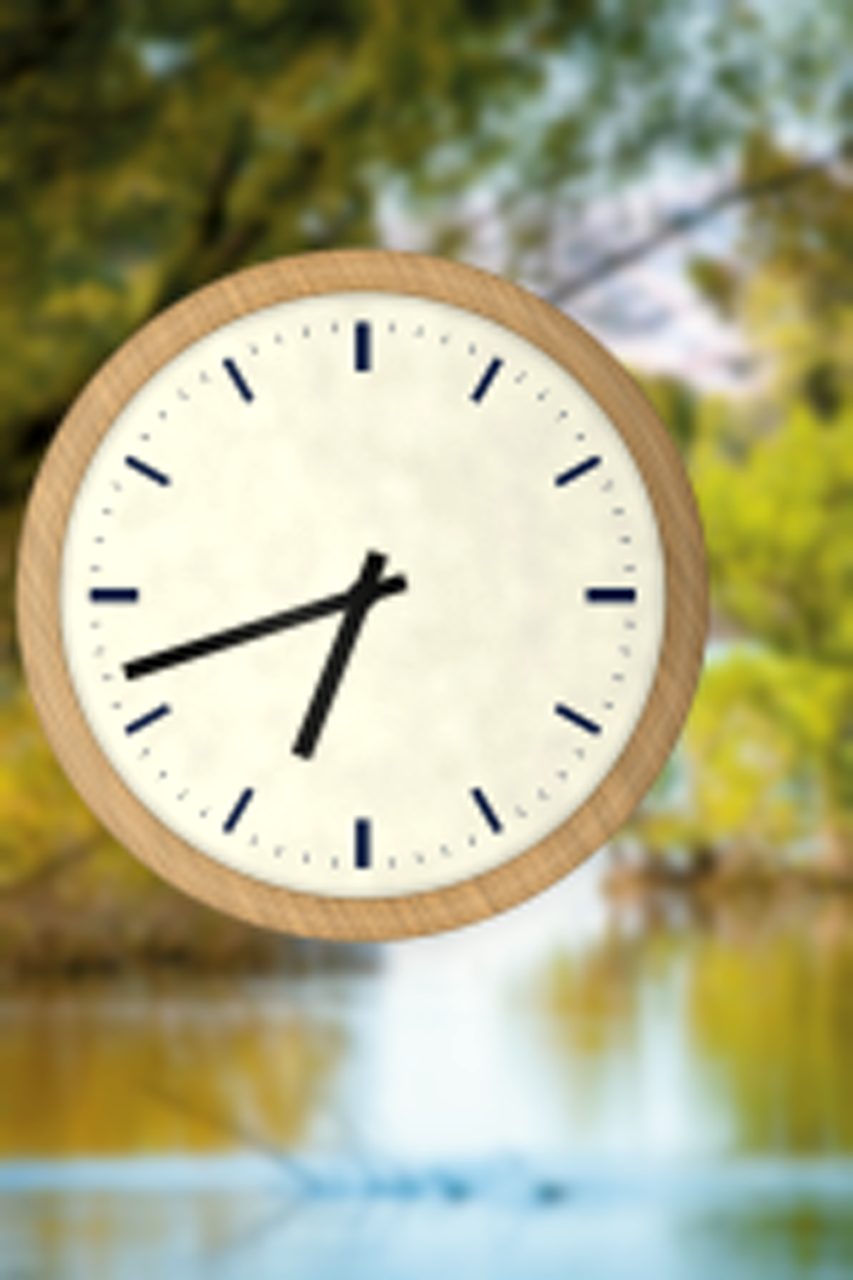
6:42
